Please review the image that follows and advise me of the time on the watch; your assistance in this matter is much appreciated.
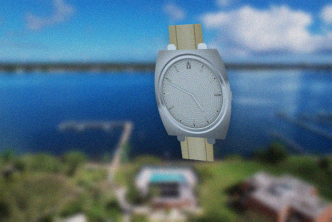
4:49
